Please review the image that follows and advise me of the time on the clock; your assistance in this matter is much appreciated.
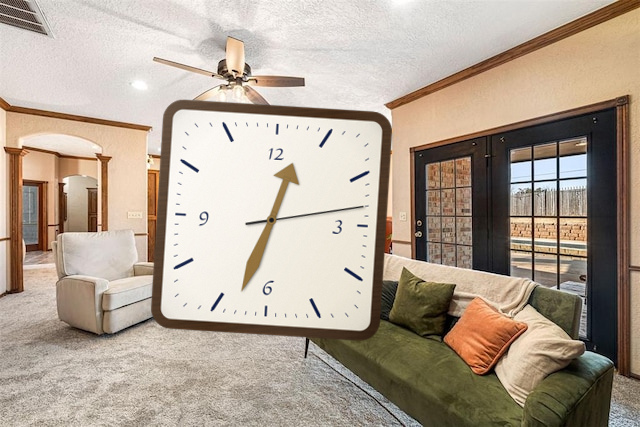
12:33:13
